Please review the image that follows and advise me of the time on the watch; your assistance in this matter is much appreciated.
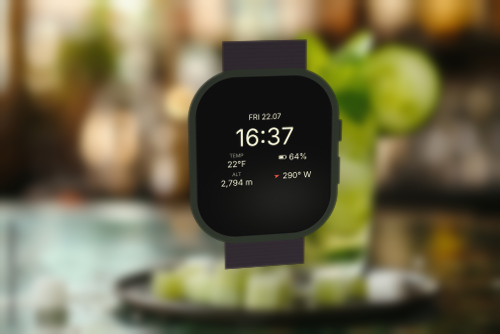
16:37
